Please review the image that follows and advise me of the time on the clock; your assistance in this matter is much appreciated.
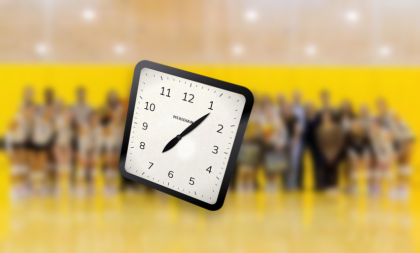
7:06
